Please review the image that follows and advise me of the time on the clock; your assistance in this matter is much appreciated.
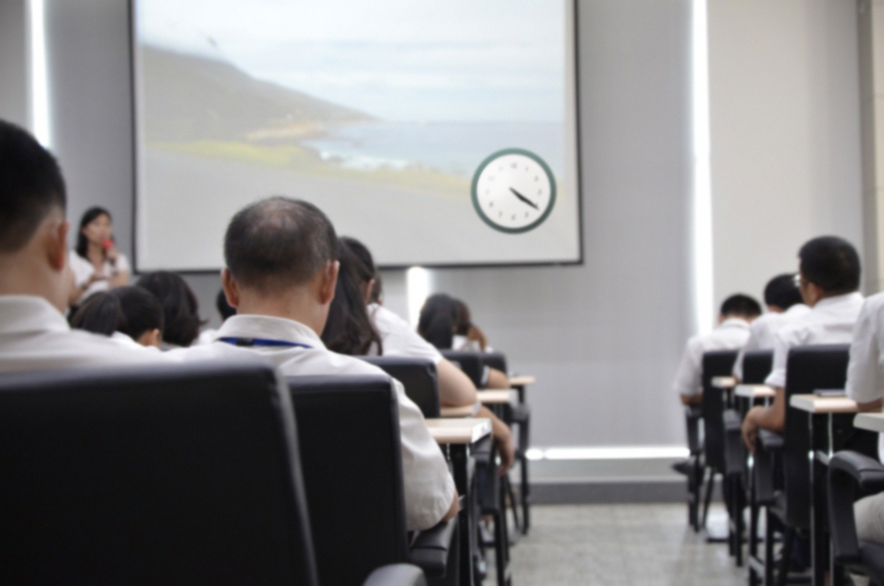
4:21
